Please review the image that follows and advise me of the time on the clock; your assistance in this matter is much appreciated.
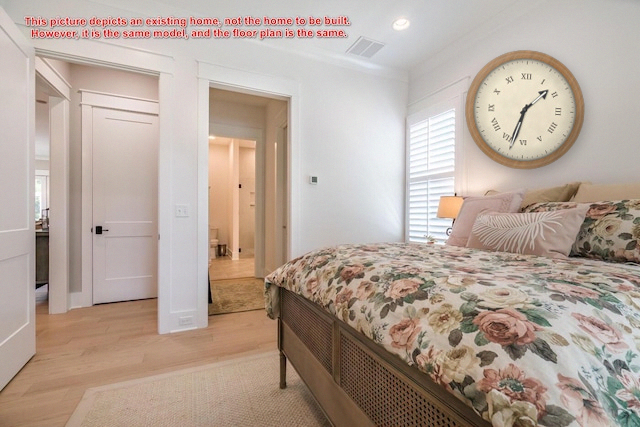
1:33
